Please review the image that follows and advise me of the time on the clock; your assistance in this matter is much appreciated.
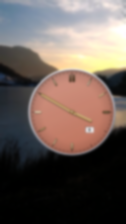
3:50
